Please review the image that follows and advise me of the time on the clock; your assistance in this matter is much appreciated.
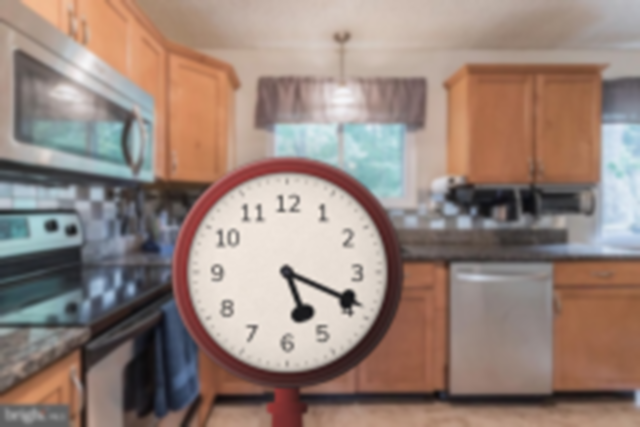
5:19
